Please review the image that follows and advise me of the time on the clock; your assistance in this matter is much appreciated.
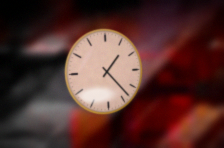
1:23
